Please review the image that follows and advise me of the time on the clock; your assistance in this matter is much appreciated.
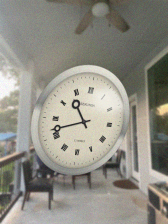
10:42
